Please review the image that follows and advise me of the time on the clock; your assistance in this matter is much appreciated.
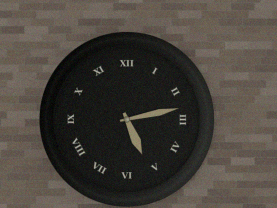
5:13
